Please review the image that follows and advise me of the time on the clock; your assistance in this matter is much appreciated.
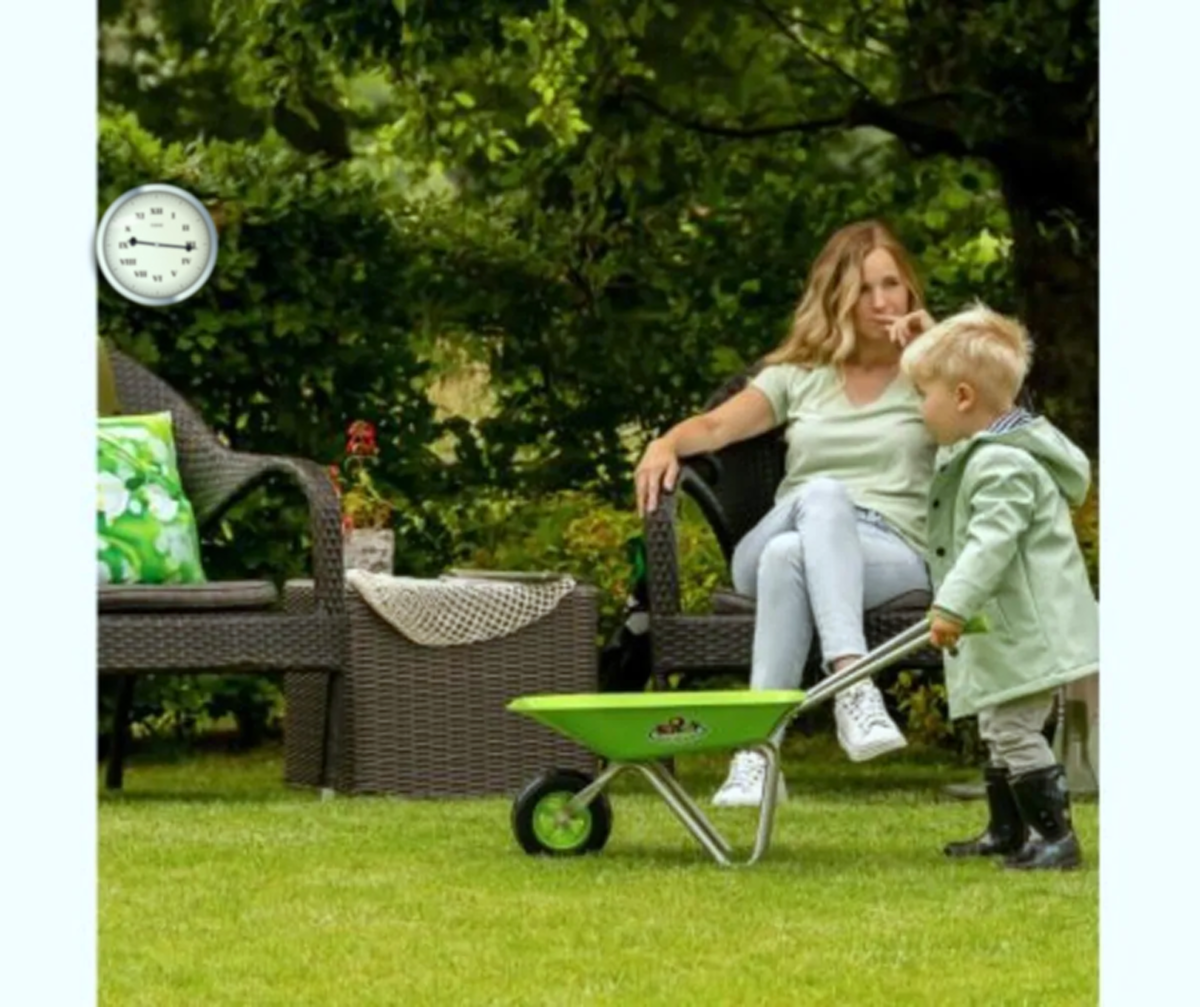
9:16
